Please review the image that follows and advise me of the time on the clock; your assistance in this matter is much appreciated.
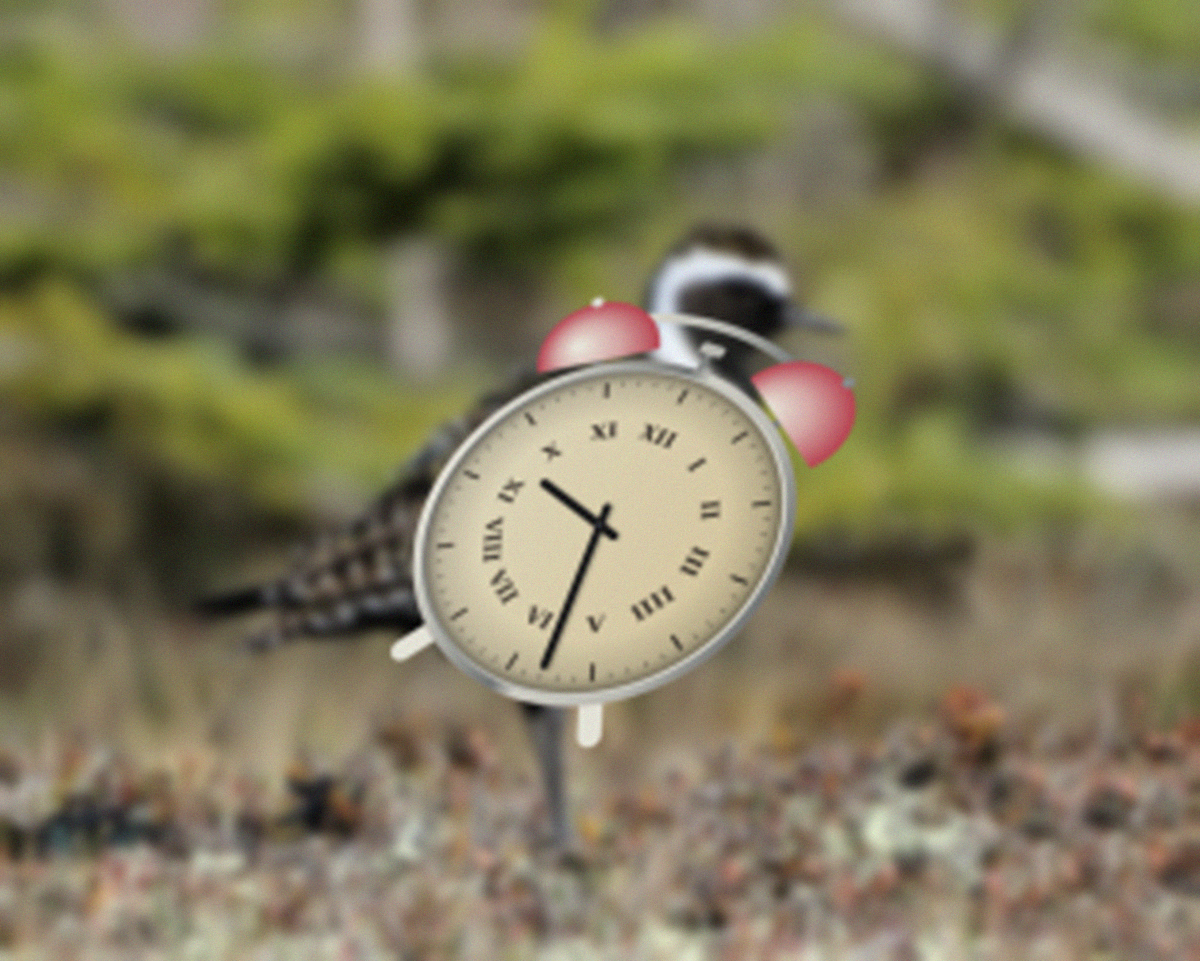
9:28
